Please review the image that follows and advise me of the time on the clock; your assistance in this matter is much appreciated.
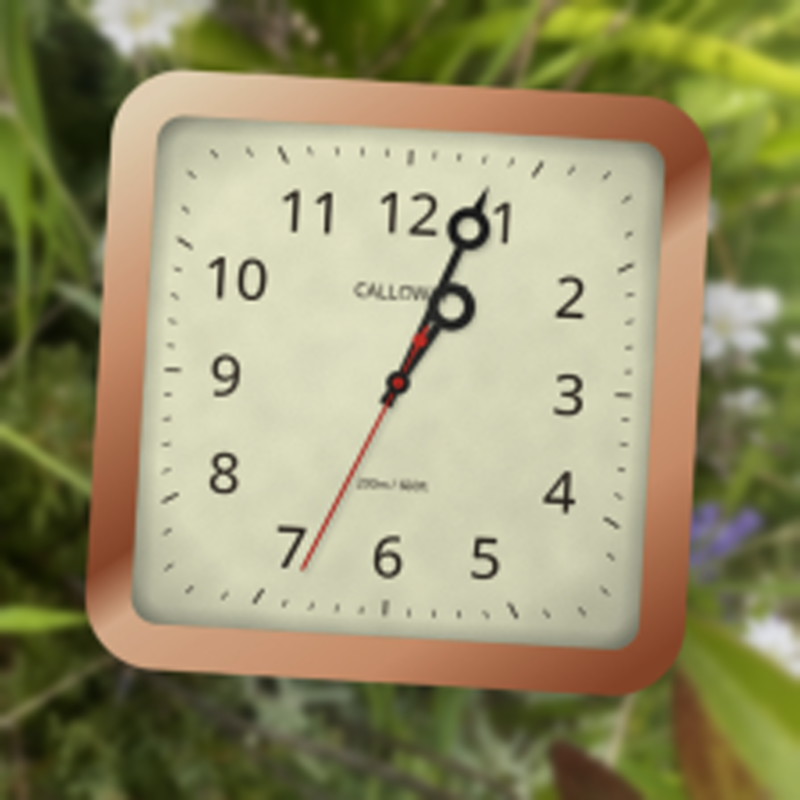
1:03:34
